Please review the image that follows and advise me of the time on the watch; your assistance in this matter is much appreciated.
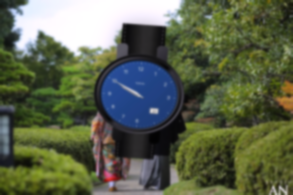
9:50
